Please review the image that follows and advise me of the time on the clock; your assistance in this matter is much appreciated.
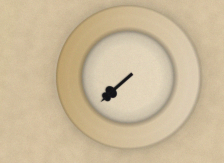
7:38
